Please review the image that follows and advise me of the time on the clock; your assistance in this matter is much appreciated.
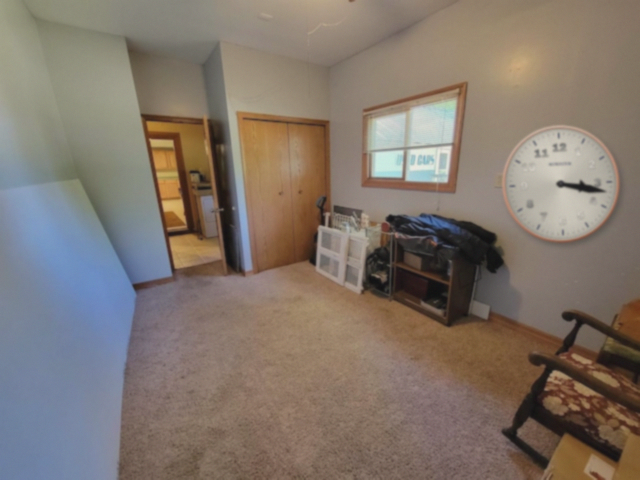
3:17
